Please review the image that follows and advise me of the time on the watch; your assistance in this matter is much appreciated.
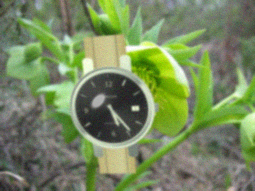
5:24
